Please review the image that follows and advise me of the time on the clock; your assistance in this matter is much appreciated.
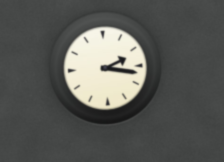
2:17
